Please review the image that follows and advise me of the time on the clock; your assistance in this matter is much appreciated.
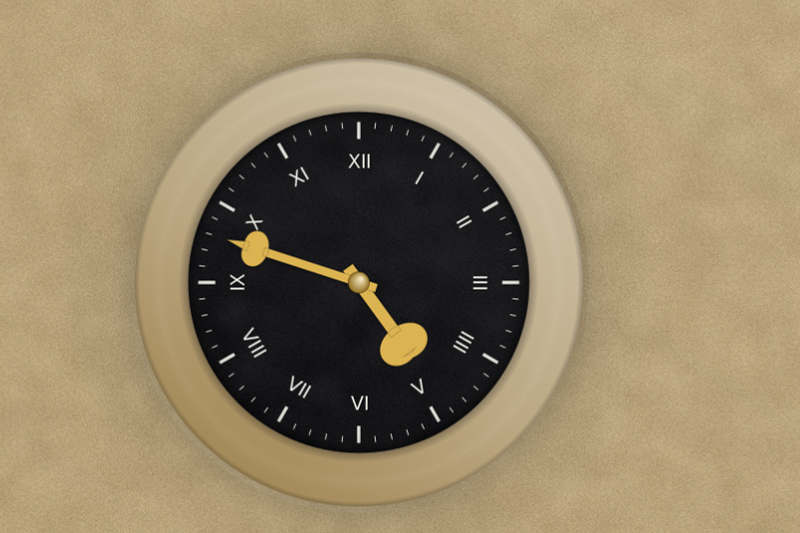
4:48
